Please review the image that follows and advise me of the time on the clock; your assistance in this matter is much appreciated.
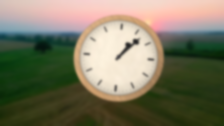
1:07
